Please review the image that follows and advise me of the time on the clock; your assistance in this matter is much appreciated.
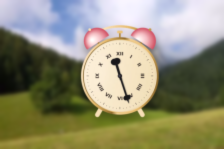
11:27
